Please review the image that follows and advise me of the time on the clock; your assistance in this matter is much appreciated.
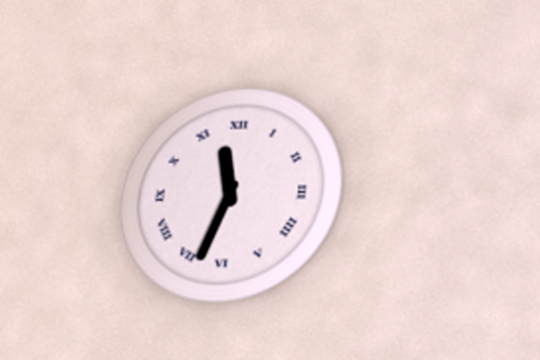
11:33
